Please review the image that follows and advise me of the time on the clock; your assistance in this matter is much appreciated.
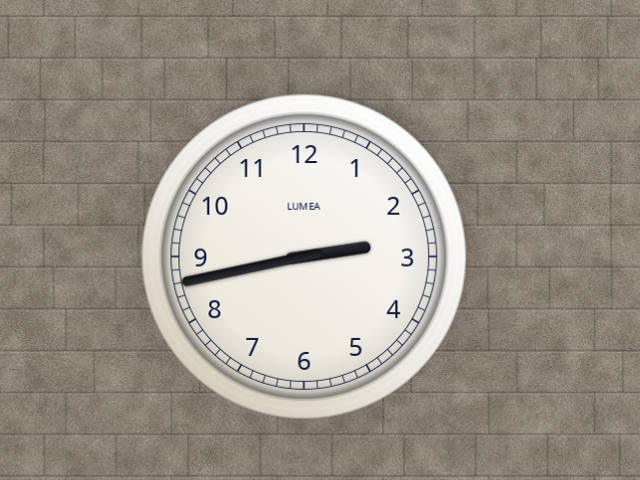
2:43
